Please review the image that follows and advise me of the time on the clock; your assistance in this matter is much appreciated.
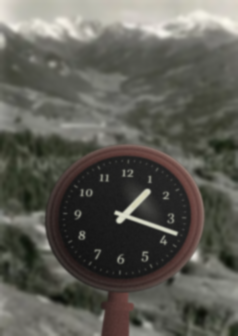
1:18
